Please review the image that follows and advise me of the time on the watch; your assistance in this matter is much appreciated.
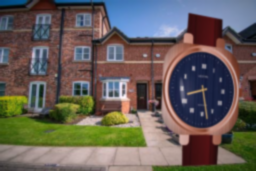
8:28
